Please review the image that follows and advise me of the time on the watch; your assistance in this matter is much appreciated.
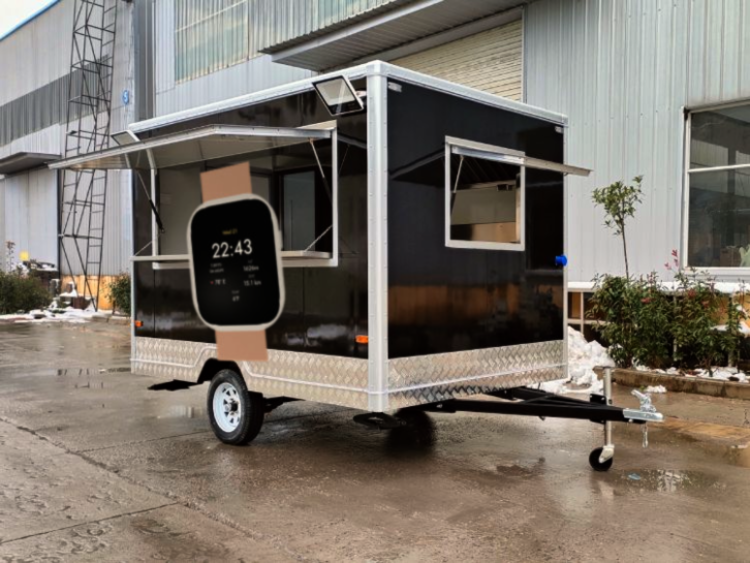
22:43
